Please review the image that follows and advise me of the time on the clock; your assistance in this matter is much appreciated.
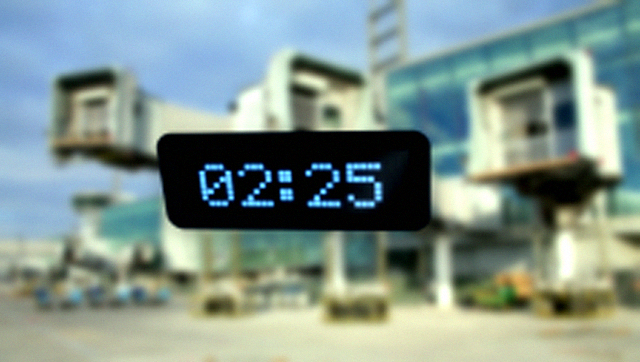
2:25
